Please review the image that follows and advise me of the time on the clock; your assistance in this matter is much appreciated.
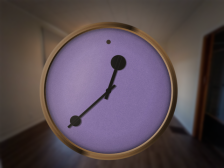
12:38
